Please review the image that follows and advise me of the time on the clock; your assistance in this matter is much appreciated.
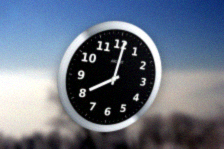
8:01
